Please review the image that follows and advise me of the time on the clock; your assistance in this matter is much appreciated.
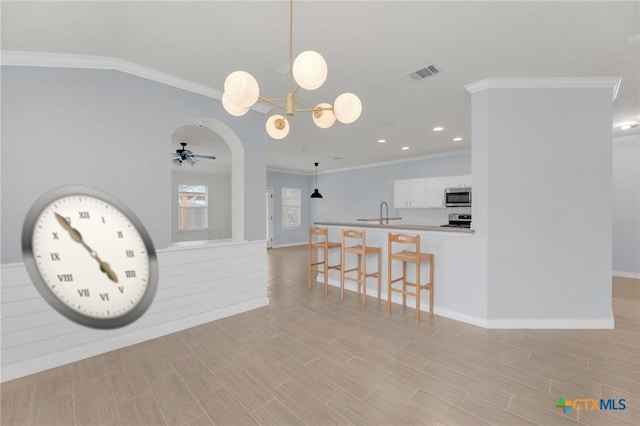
4:54
